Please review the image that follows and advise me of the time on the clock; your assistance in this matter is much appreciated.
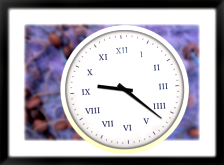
9:22
